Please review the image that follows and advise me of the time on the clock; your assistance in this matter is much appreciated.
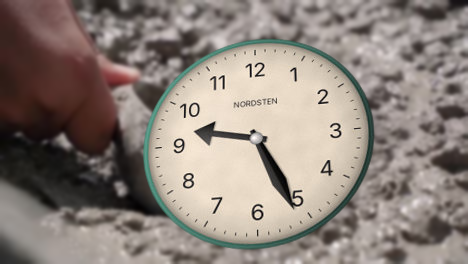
9:26
